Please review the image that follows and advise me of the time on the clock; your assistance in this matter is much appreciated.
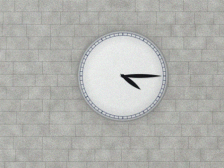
4:15
